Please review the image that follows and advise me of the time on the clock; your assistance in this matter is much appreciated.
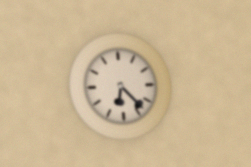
6:23
